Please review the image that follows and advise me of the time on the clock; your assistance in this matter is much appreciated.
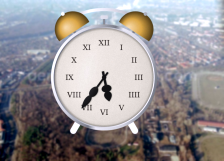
5:36
